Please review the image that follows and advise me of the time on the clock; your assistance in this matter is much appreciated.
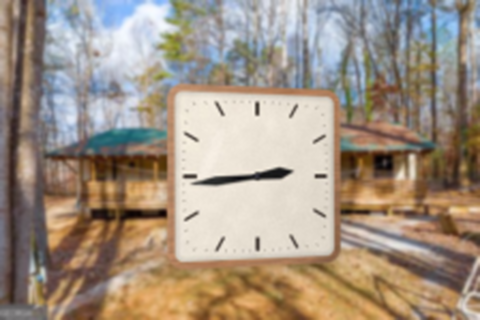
2:44
